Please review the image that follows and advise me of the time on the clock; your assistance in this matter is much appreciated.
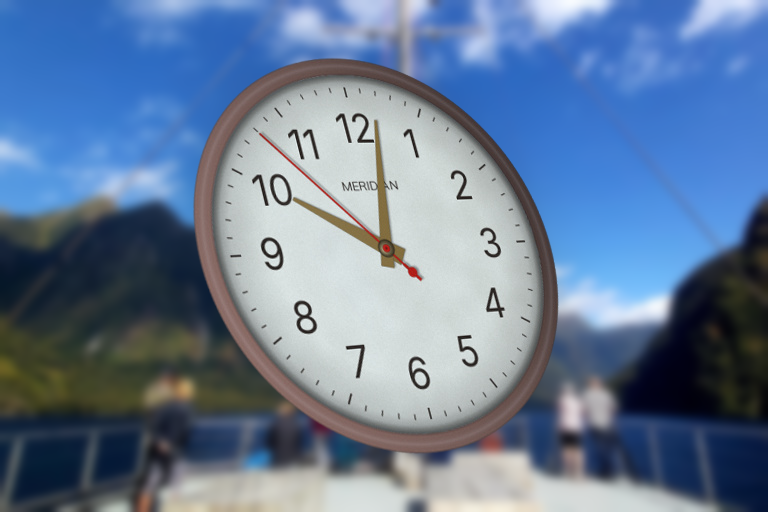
10:01:53
